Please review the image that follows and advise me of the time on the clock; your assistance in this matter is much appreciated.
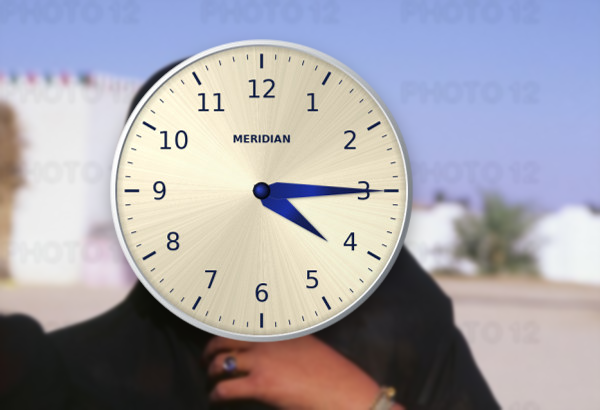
4:15
